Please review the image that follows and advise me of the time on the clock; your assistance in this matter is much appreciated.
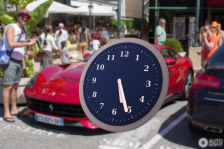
5:26
